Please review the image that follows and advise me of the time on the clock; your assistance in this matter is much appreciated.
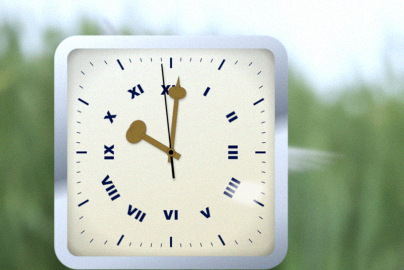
10:00:59
